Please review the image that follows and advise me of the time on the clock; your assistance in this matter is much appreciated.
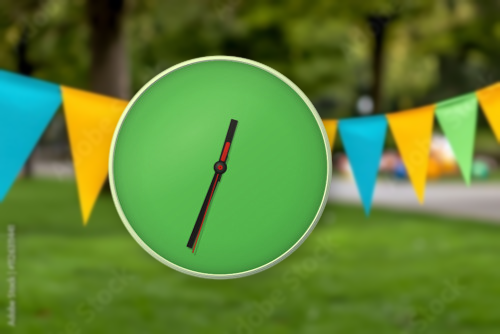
12:33:33
